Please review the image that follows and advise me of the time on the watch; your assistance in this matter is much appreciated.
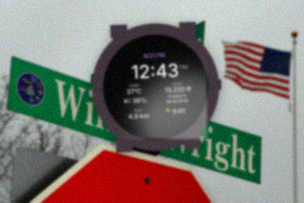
12:43
